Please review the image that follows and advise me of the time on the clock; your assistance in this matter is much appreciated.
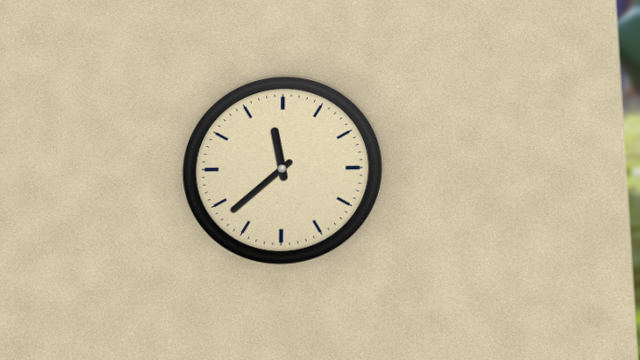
11:38
